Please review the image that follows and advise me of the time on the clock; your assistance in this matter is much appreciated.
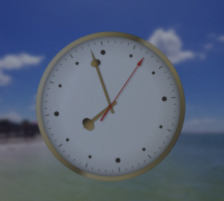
7:58:07
